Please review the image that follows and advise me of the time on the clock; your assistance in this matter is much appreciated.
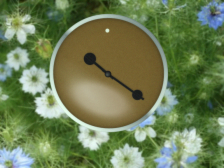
10:21
